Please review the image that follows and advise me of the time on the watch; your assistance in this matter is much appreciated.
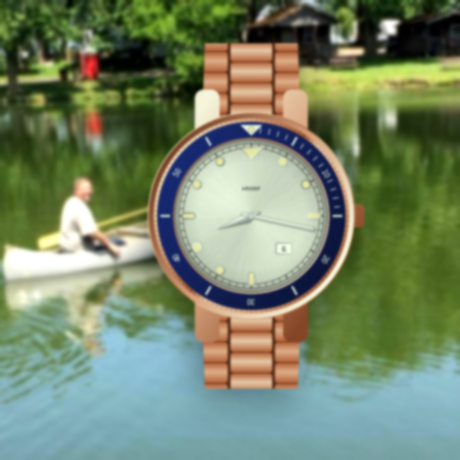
8:17
